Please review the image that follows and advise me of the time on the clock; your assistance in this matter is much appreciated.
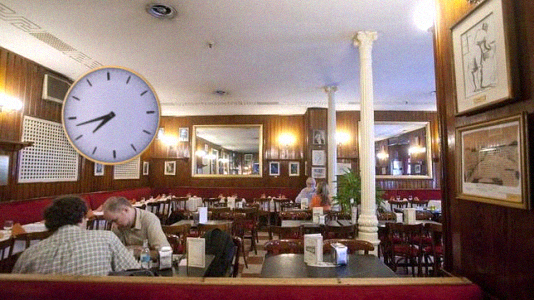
7:43
